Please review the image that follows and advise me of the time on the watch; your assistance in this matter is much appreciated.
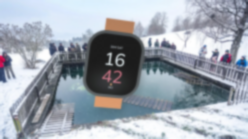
16:42
